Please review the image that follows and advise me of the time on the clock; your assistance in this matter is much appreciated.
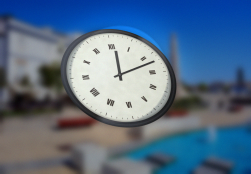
12:12
